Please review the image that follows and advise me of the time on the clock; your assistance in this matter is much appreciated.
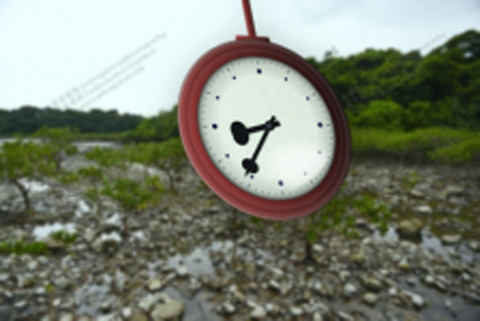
8:36
